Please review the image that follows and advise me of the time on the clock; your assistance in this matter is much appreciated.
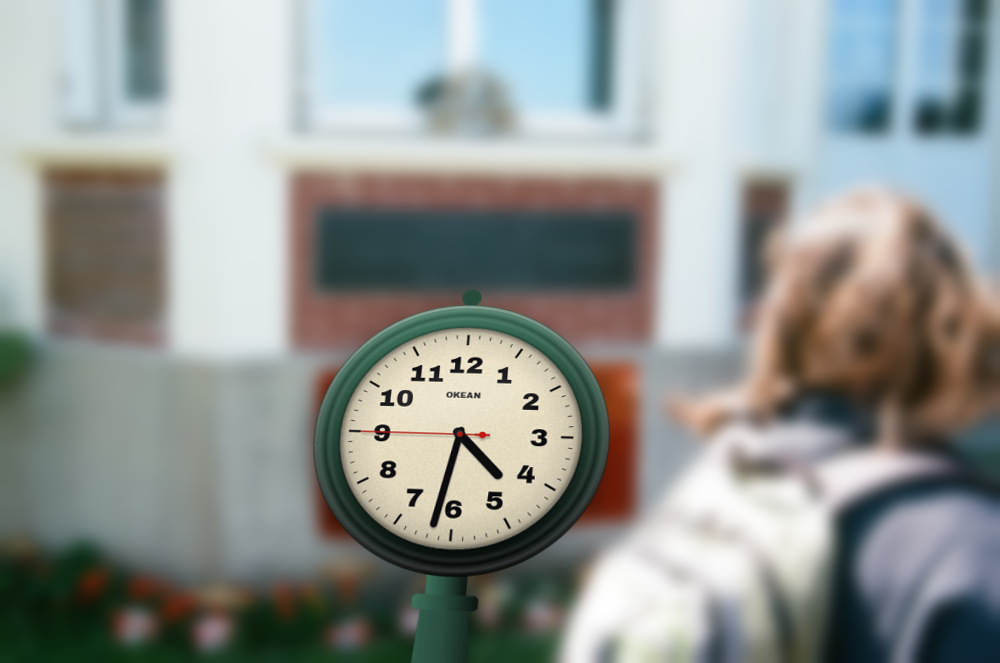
4:31:45
